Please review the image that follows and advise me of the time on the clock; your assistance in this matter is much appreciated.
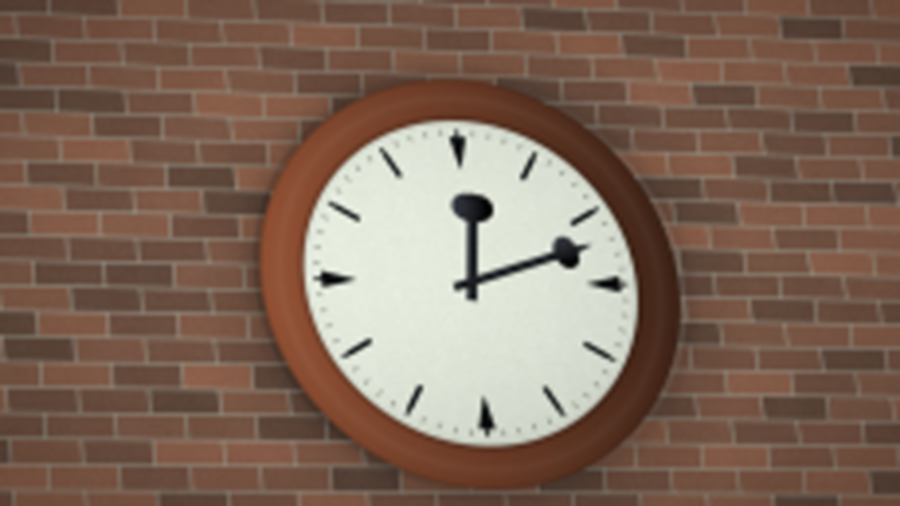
12:12
